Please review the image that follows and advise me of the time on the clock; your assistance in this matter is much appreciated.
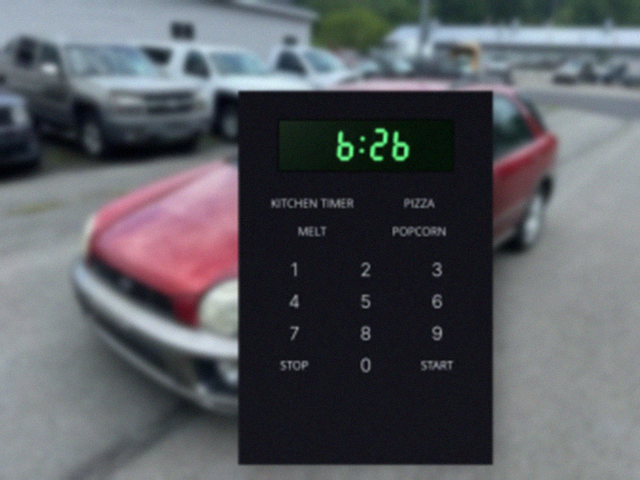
6:26
